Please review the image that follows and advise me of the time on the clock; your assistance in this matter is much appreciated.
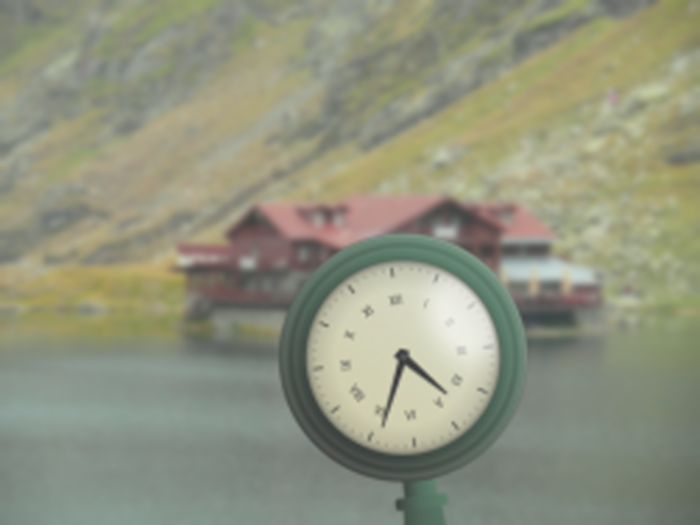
4:34
